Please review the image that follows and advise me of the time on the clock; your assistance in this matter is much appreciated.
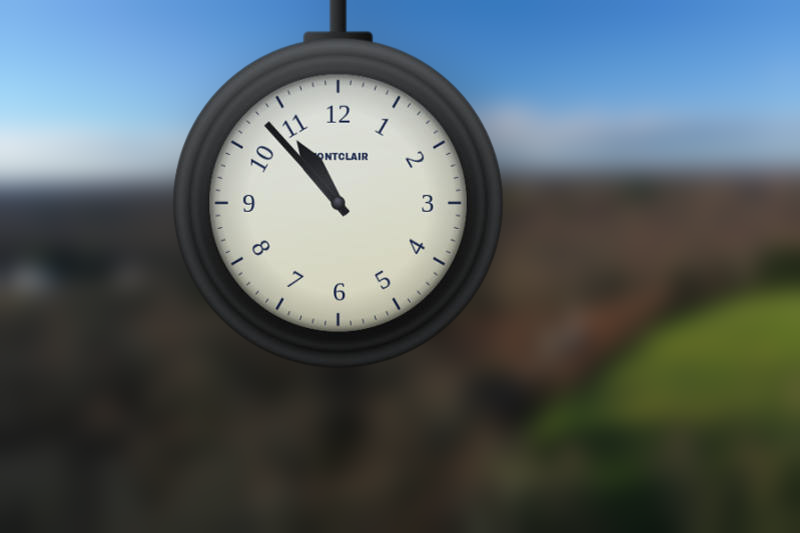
10:53
